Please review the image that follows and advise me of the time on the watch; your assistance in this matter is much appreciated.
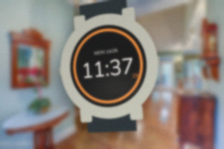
11:37
